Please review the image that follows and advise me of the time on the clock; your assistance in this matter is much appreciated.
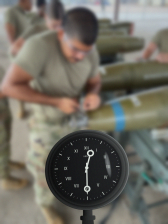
12:30
